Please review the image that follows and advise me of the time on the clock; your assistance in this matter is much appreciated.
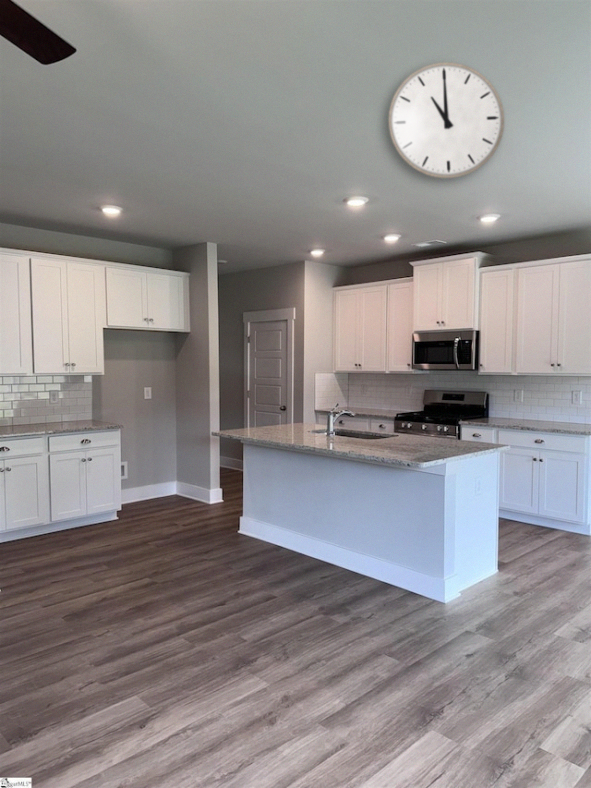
11:00
